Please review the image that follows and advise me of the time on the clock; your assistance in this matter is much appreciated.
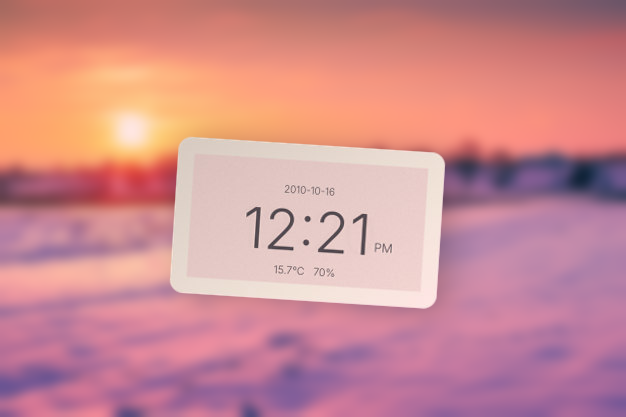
12:21
